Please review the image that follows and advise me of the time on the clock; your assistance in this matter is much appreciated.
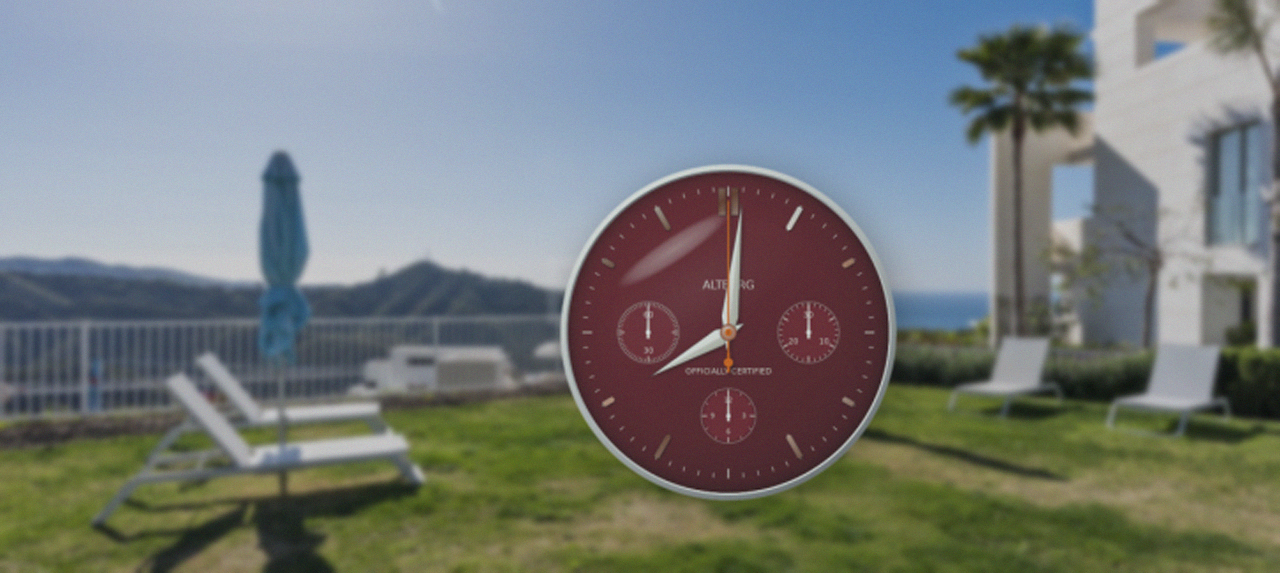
8:01
